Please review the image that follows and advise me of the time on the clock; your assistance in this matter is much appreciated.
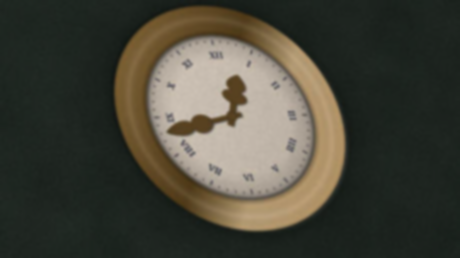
12:43
